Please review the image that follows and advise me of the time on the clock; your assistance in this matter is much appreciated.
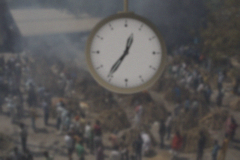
12:36
